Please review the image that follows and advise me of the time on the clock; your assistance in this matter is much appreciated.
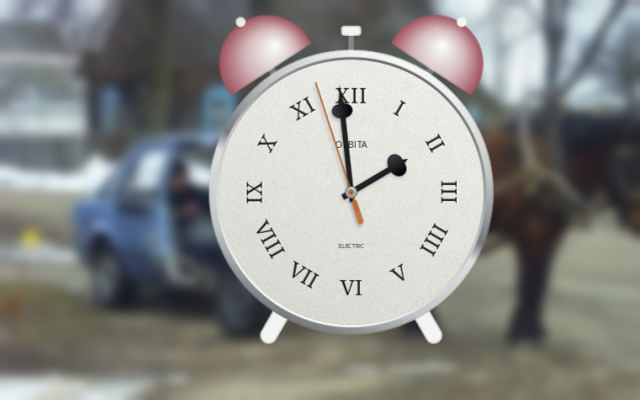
1:58:57
